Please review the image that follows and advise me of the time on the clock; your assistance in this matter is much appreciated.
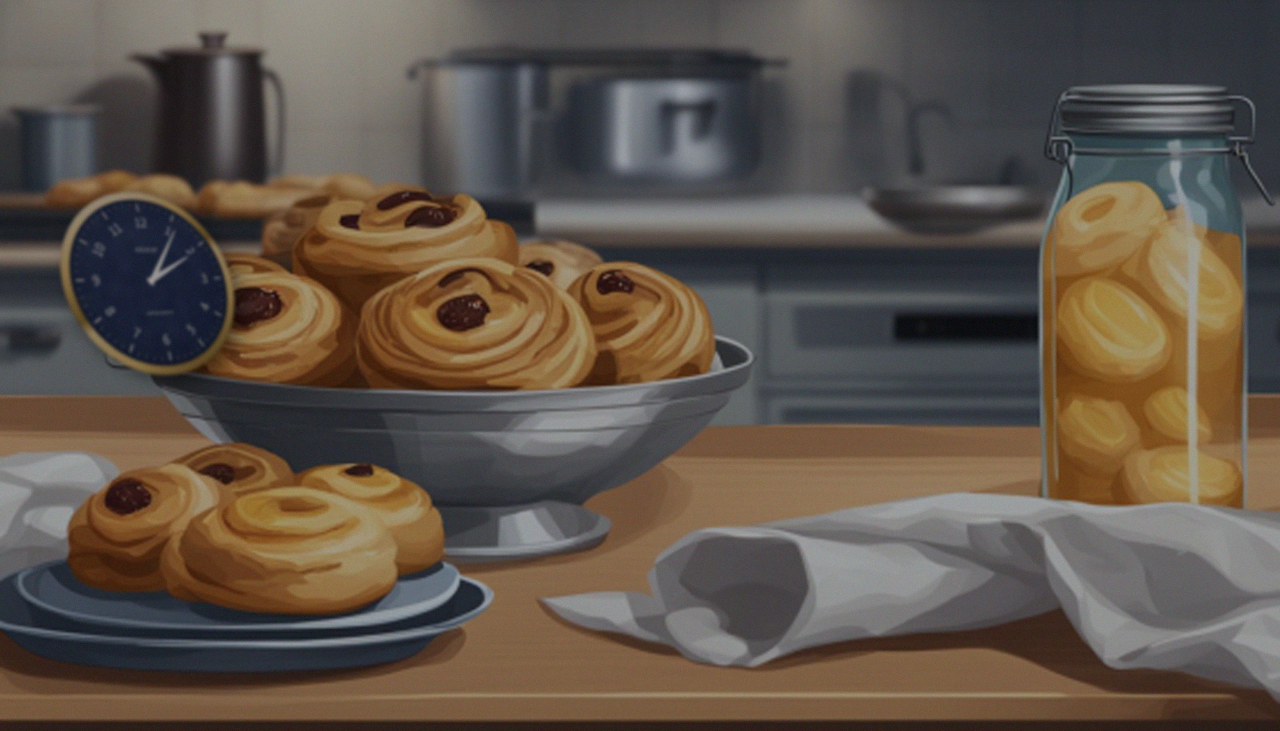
2:06
